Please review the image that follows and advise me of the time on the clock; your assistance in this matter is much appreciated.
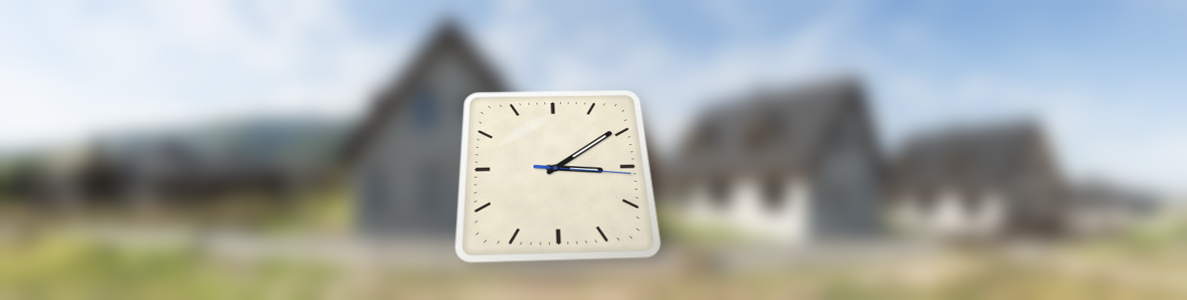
3:09:16
